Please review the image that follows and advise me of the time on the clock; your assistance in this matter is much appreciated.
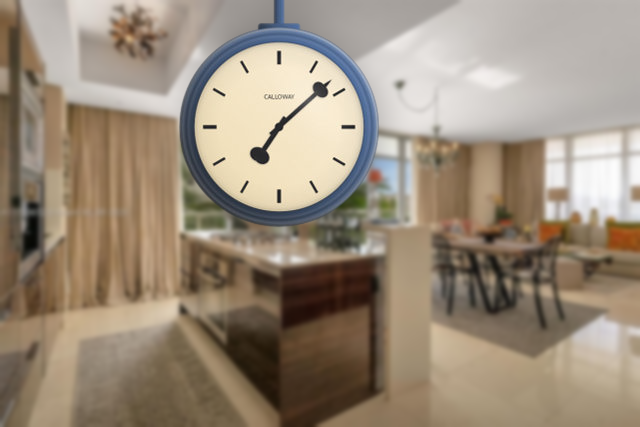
7:08
